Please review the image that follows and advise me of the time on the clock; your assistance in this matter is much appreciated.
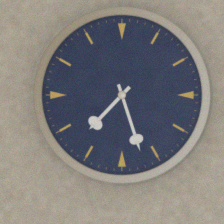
7:27
